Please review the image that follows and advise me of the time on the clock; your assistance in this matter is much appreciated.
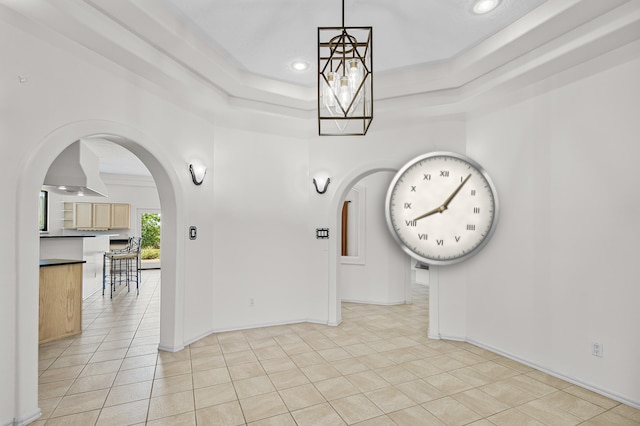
8:06
